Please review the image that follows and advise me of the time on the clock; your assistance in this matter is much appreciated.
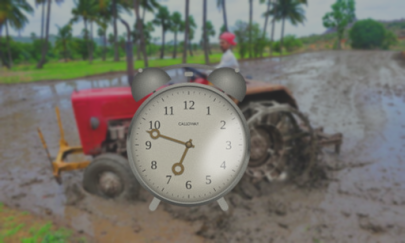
6:48
